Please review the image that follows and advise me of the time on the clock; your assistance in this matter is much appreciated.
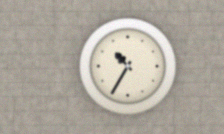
10:35
